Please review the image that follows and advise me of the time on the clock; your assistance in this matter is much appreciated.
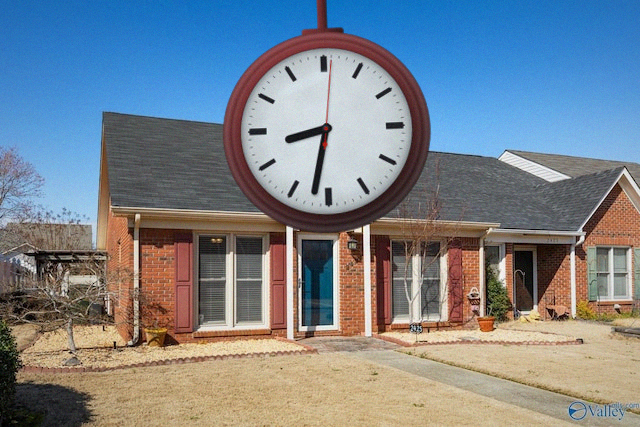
8:32:01
